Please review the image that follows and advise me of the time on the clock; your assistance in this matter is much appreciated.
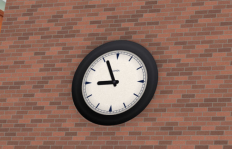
8:56
